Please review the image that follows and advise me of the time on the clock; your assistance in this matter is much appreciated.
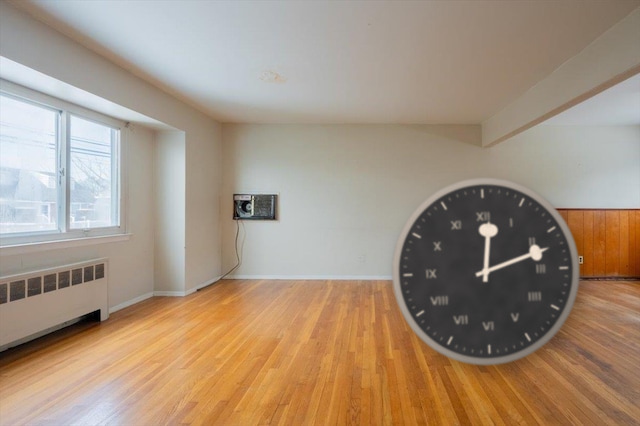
12:12
